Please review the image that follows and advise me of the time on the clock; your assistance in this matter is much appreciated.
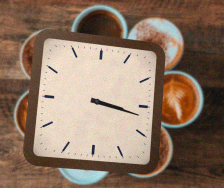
3:17
